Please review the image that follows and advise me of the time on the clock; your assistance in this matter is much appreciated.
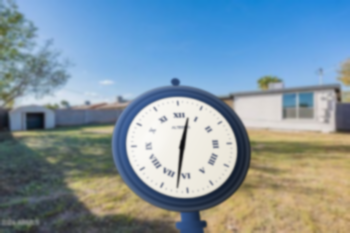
12:32
